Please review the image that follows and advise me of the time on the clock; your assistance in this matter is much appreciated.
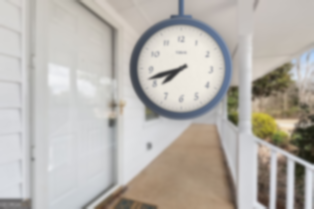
7:42
